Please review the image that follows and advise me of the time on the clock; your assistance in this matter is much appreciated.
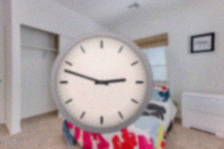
2:48
